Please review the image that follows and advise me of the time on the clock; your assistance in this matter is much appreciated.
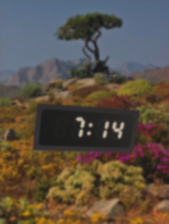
7:14
